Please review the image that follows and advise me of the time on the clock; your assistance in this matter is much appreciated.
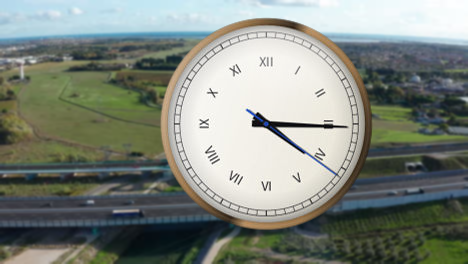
4:15:21
